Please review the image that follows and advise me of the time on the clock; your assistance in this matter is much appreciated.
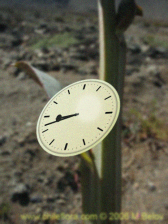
8:42
